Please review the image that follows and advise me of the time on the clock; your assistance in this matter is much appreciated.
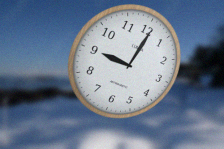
9:01
